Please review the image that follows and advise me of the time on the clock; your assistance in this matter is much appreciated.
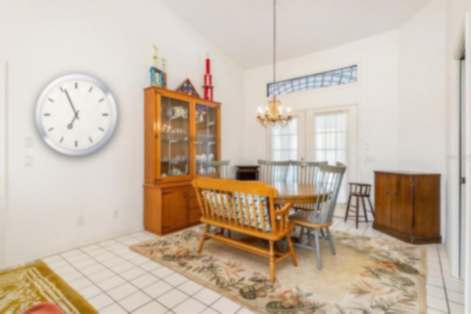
6:56
